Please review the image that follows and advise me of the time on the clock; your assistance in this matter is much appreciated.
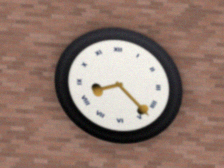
8:23
